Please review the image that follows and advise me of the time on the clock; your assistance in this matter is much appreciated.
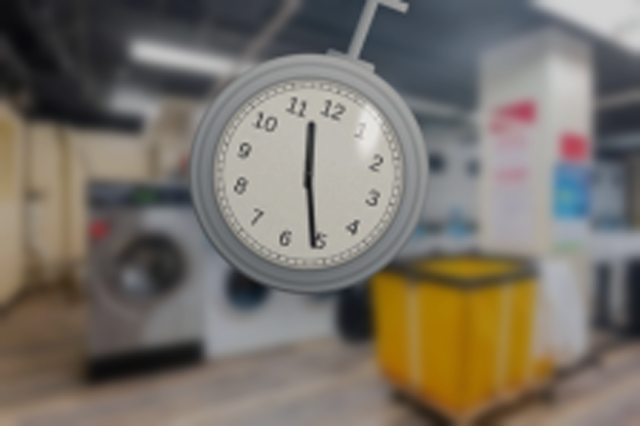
11:26
